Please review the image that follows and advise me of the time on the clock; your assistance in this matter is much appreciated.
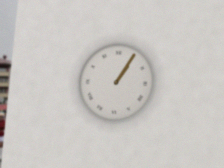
1:05
